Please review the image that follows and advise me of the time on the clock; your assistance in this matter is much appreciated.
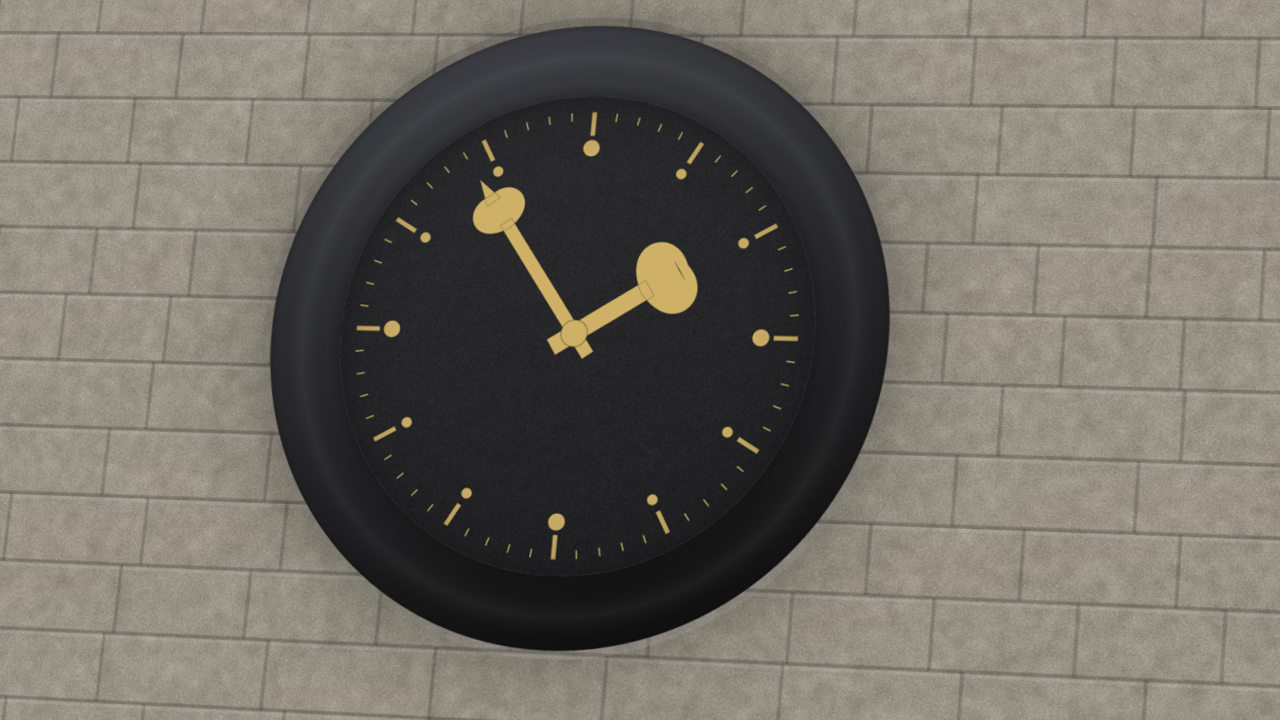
1:54
